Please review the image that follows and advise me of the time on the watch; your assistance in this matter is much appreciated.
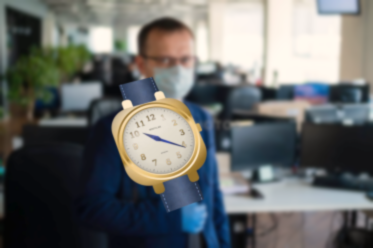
10:21
